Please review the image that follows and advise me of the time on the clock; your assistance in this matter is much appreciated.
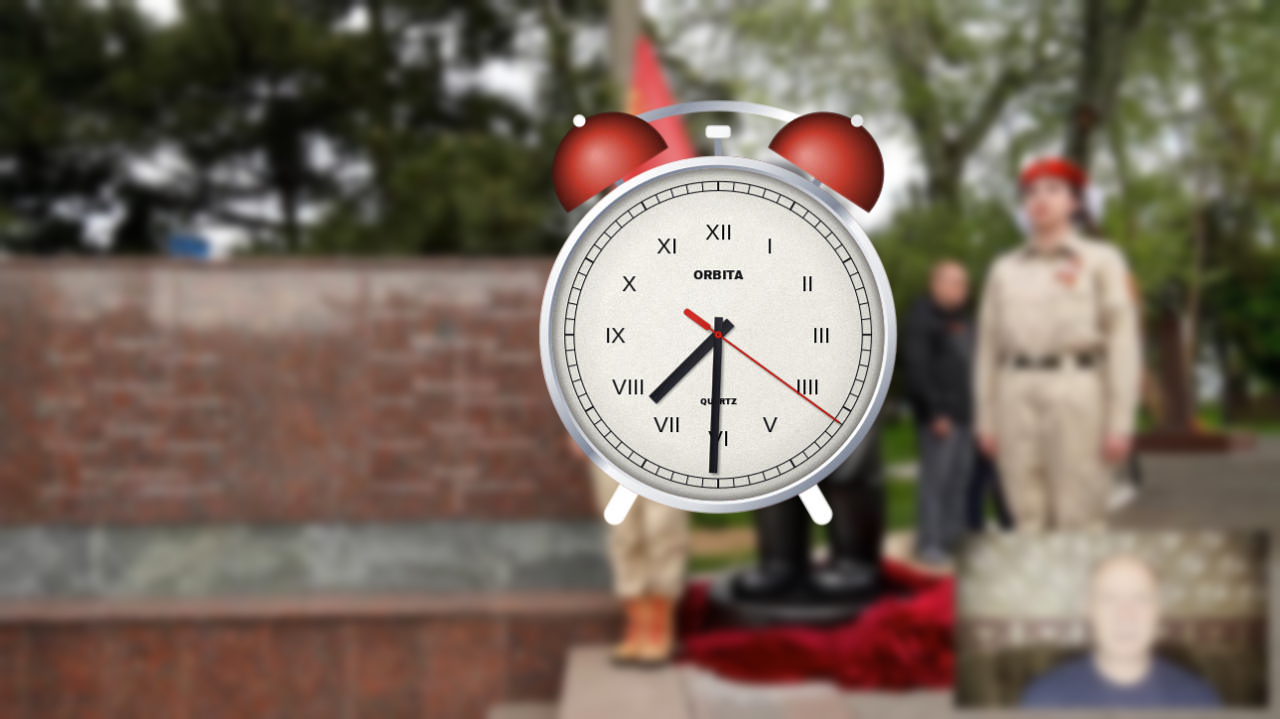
7:30:21
